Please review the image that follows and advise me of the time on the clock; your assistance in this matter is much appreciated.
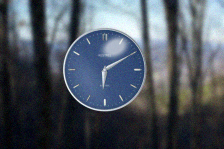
6:10
